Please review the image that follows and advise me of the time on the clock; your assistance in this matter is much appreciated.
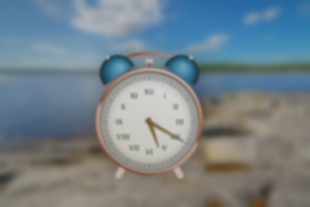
5:20
